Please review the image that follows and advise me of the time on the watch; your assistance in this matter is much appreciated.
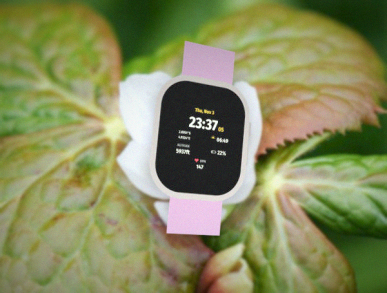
23:37
